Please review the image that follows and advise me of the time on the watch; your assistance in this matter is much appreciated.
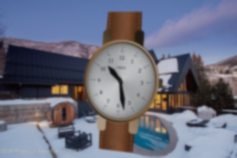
10:28
